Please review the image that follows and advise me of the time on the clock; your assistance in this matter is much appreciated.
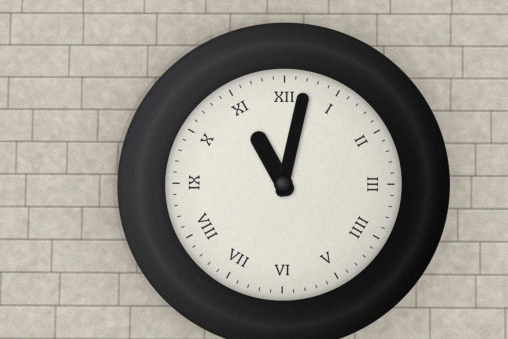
11:02
